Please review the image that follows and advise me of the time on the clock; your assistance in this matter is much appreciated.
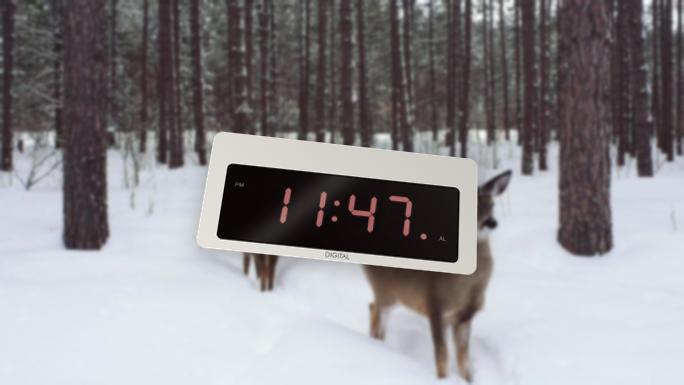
11:47
